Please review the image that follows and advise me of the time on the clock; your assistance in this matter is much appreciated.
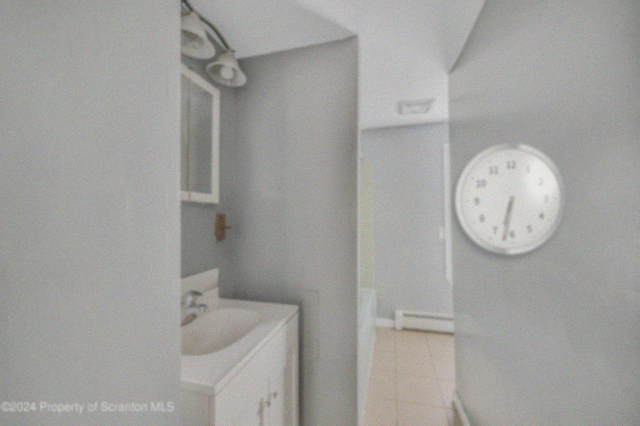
6:32
